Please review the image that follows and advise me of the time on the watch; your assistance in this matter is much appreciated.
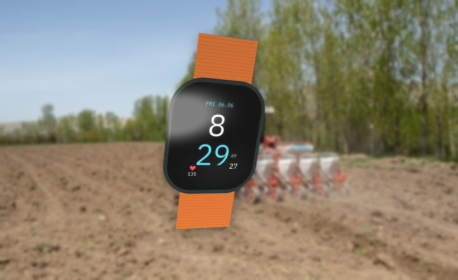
8:29:27
